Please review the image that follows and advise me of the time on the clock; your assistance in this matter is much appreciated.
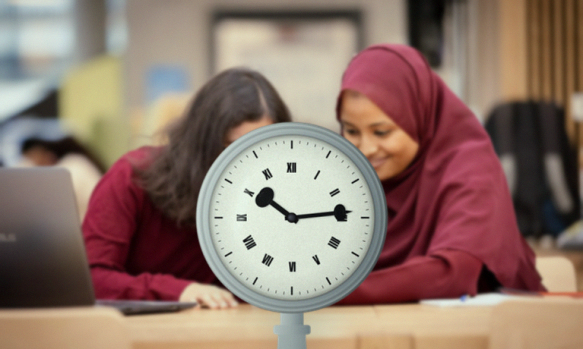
10:14
